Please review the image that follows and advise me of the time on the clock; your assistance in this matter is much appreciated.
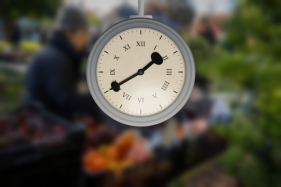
1:40
